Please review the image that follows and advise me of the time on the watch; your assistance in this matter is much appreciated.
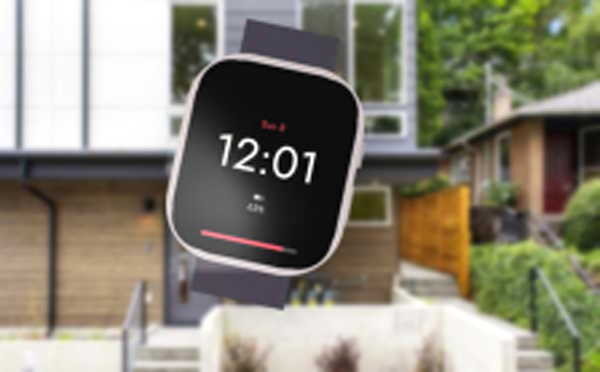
12:01
